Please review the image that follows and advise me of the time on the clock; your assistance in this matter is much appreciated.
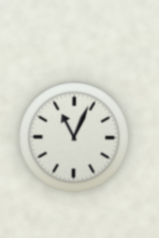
11:04
